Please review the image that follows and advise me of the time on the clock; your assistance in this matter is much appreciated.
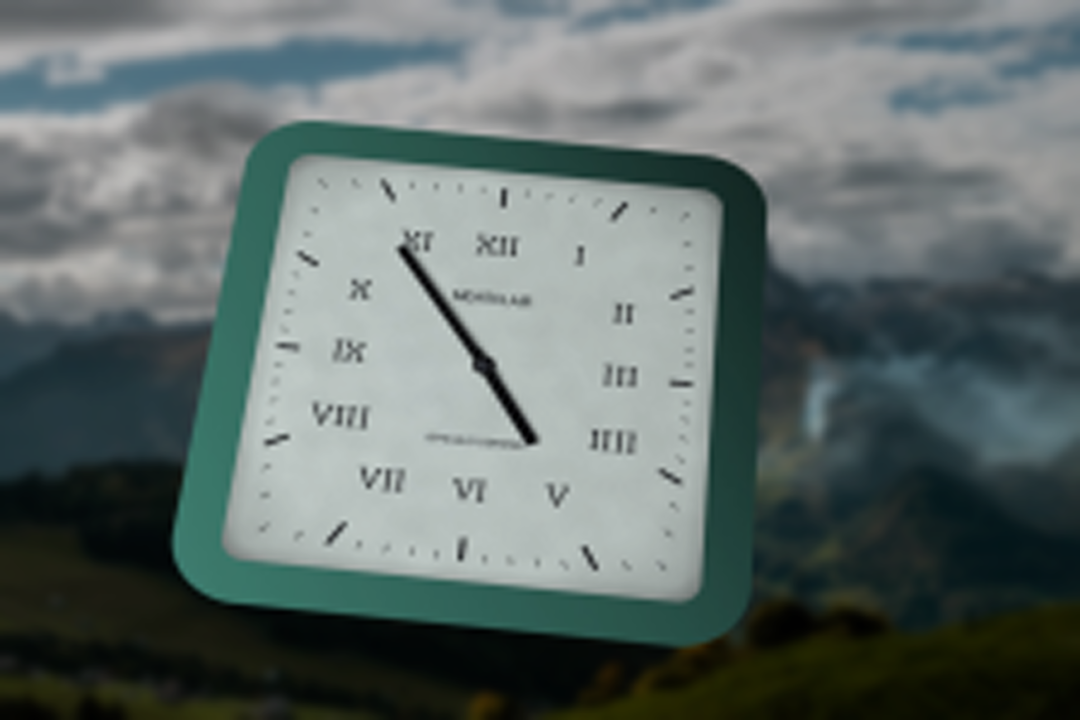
4:54
